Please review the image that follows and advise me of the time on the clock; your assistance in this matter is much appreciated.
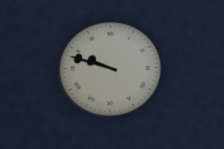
9:48
